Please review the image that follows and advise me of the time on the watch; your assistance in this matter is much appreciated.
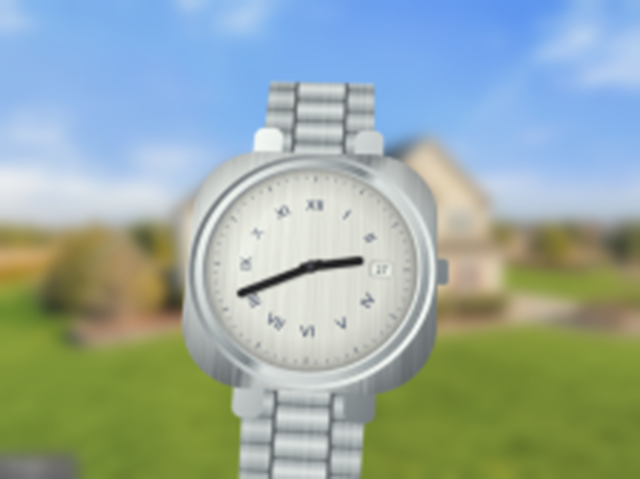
2:41
